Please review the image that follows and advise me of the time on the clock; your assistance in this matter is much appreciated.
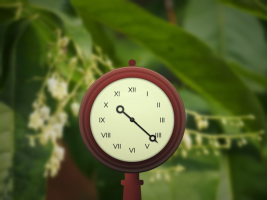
10:22
